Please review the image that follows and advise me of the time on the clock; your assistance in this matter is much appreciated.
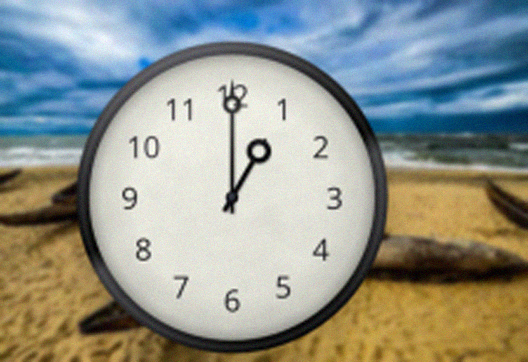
1:00
